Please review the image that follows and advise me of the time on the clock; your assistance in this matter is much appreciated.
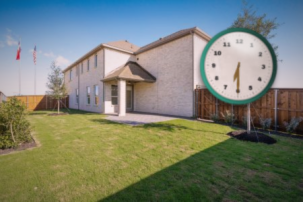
6:30
